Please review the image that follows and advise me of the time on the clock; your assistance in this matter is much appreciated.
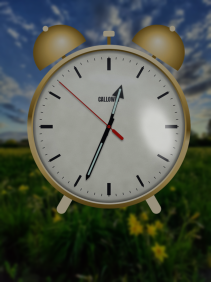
12:33:52
